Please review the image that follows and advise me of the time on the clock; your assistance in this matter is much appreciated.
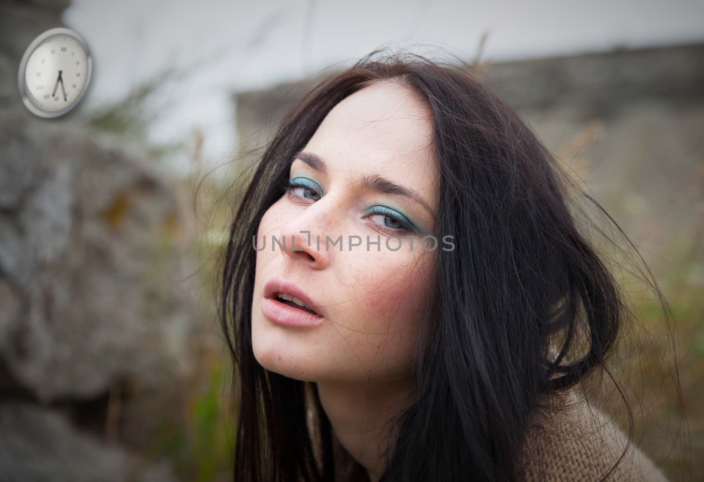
6:26
